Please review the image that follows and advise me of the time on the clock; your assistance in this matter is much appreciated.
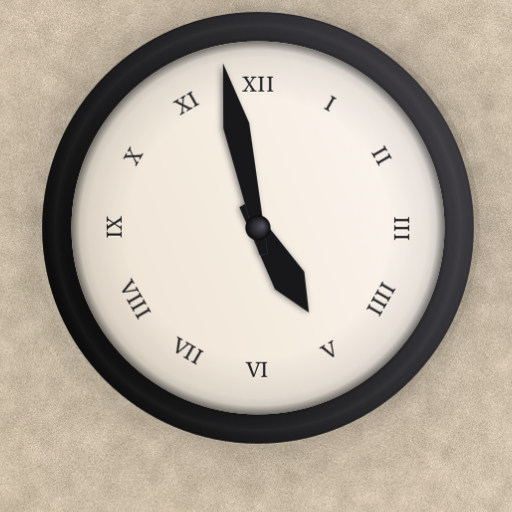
4:58
